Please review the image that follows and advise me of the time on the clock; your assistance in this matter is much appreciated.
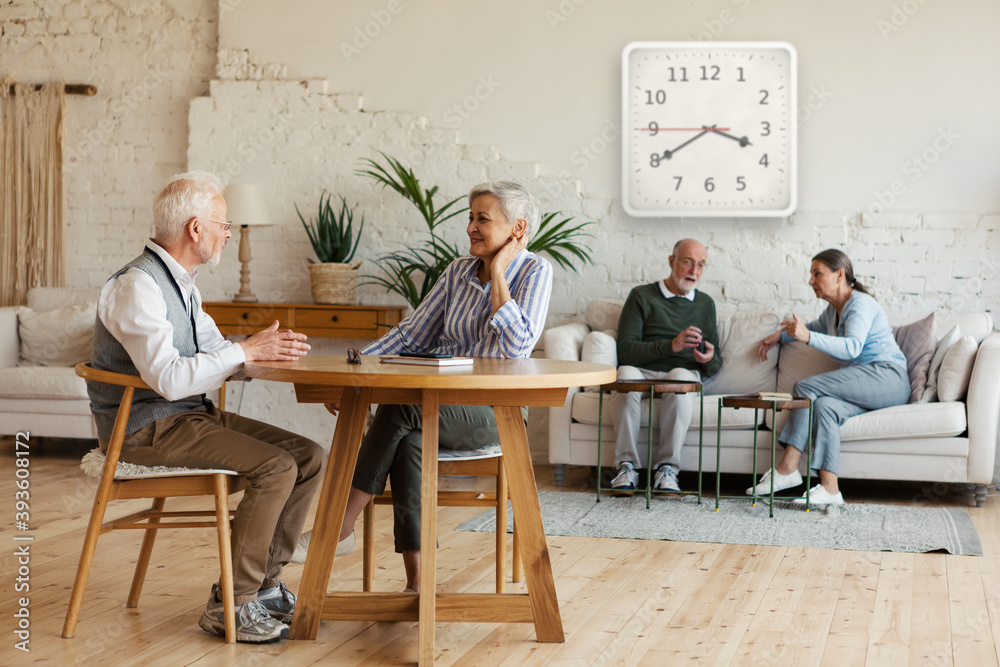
3:39:45
